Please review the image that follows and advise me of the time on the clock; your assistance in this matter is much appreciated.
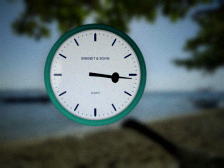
3:16
